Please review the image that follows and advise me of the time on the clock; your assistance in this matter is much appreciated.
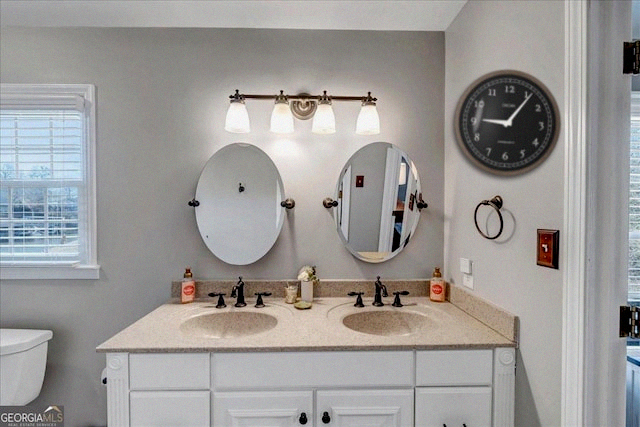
9:06
